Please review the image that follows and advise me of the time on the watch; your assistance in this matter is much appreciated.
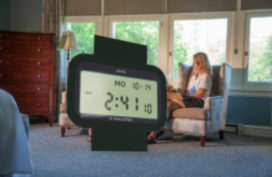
2:41:10
